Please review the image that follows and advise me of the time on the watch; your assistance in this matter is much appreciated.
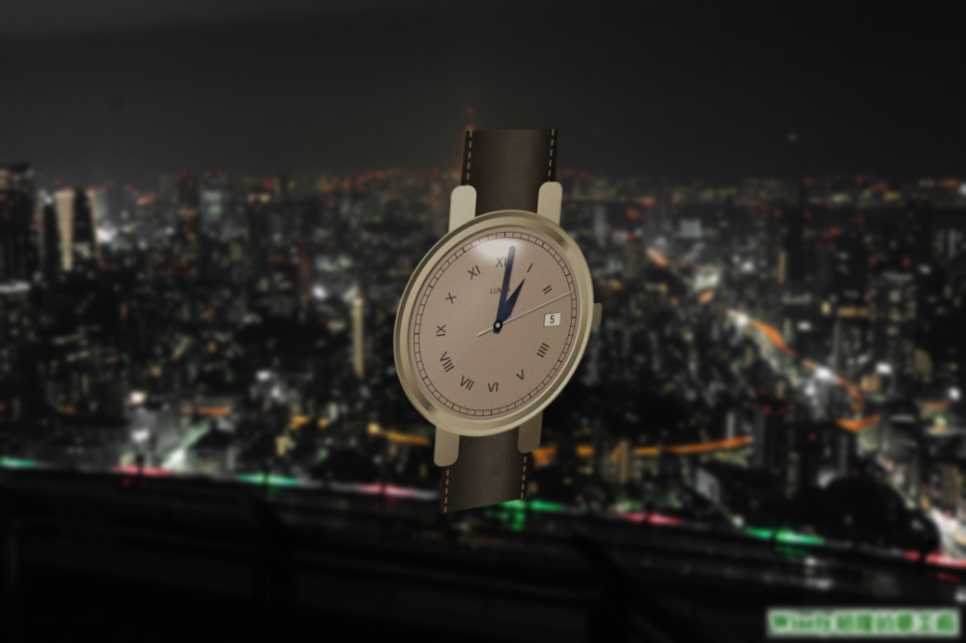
1:01:12
